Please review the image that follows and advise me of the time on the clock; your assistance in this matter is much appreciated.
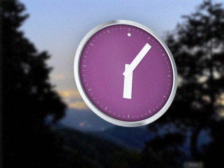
6:06
